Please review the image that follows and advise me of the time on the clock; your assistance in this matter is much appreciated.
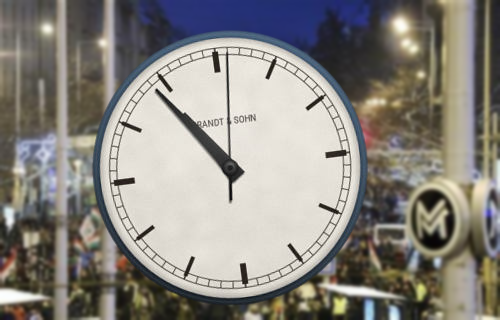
10:54:01
